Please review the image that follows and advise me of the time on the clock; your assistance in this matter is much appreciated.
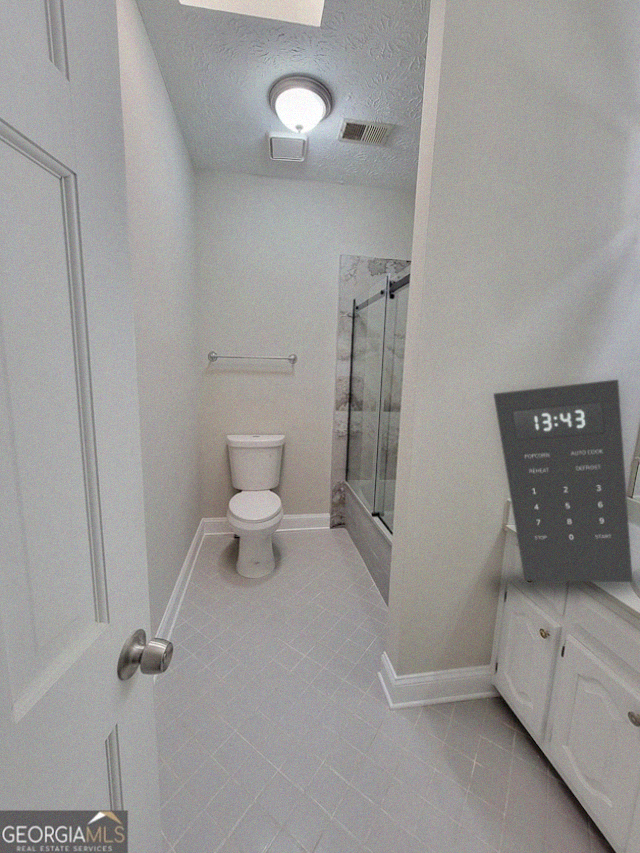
13:43
